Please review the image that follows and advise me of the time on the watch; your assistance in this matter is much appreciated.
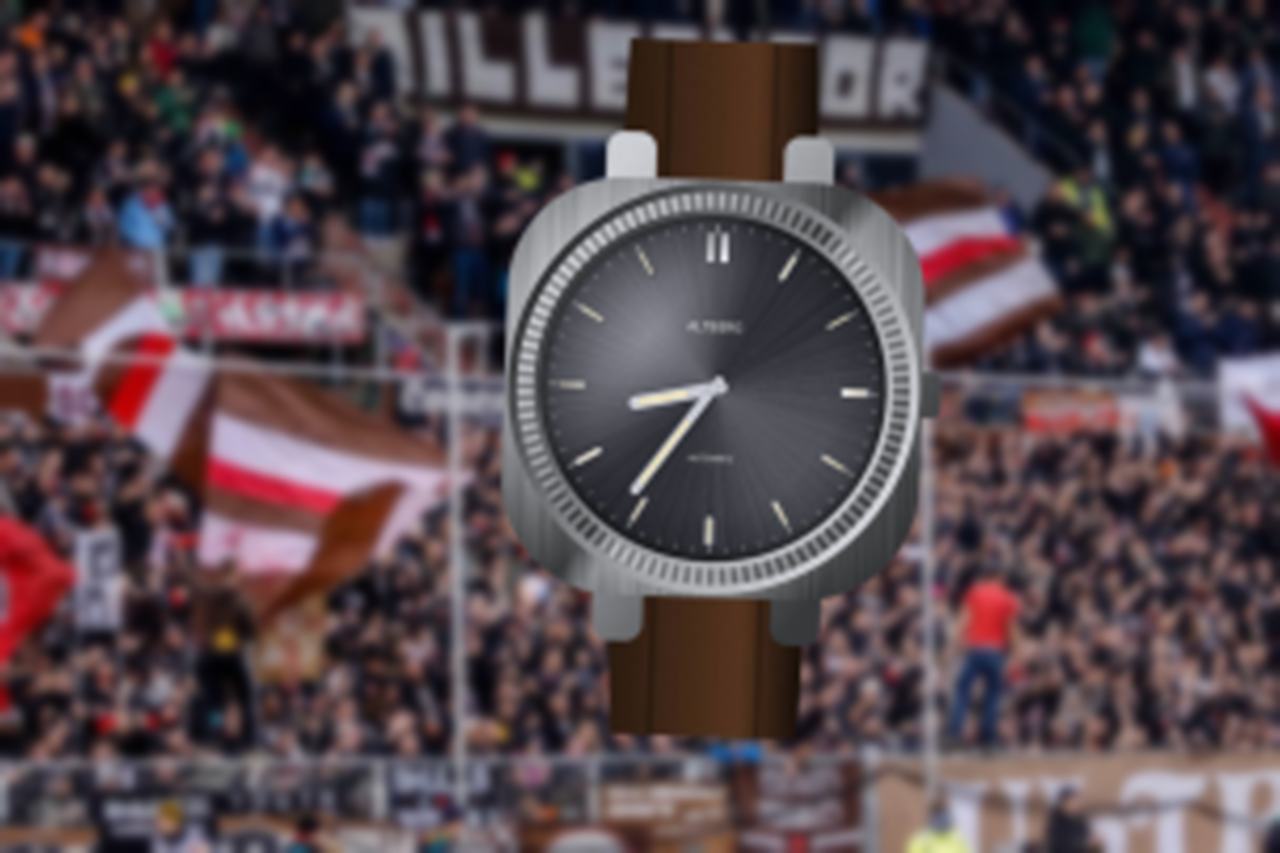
8:36
